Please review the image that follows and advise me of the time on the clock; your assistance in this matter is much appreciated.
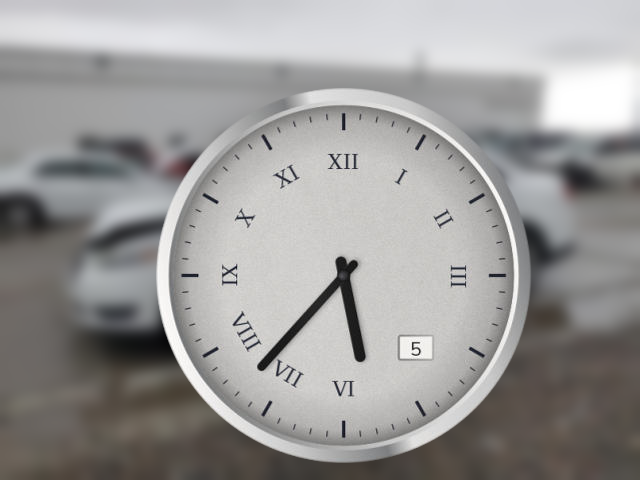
5:37
